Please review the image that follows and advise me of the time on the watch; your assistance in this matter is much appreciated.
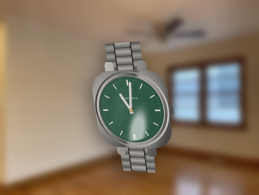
11:01
